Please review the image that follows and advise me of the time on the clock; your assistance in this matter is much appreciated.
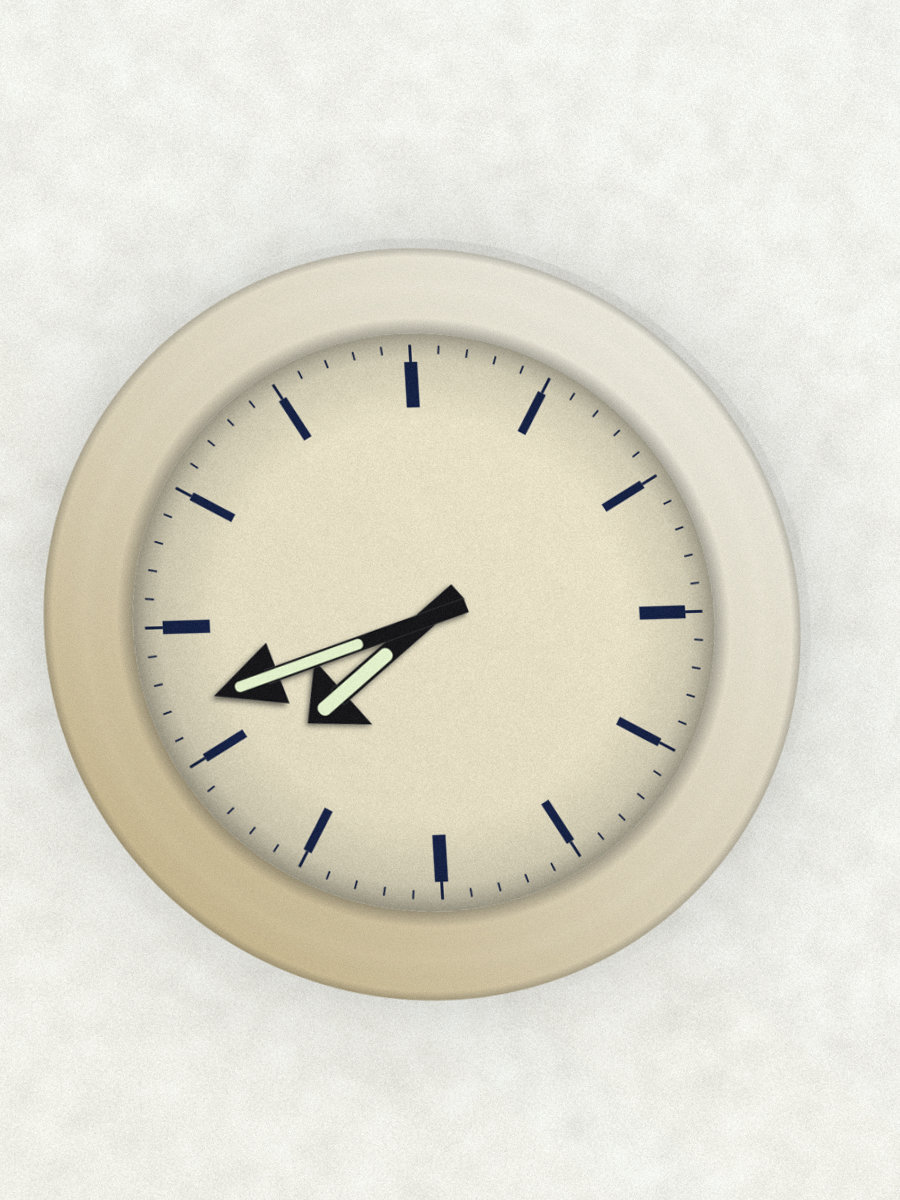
7:42
